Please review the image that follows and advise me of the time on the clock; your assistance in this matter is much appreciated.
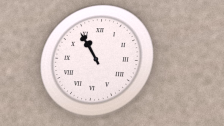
10:54
